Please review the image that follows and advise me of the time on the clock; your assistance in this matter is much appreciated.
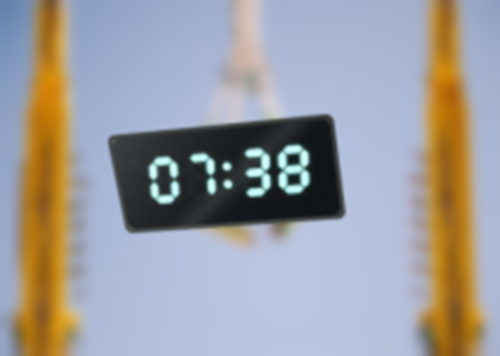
7:38
